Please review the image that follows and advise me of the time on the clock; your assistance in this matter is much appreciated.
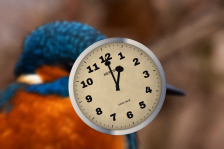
1:00
